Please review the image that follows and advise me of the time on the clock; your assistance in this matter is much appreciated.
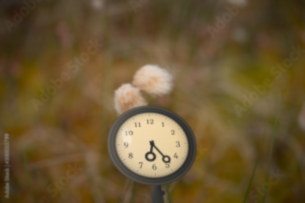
6:24
